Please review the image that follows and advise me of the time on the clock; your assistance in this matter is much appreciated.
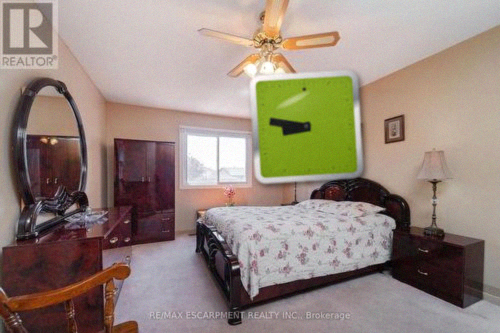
8:47
